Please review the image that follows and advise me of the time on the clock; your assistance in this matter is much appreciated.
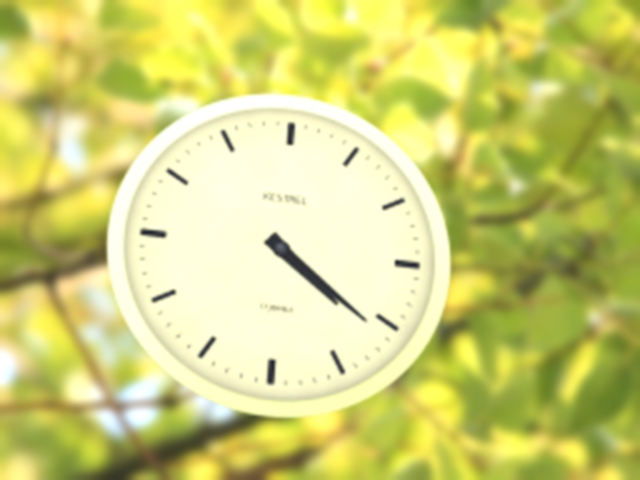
4:21
